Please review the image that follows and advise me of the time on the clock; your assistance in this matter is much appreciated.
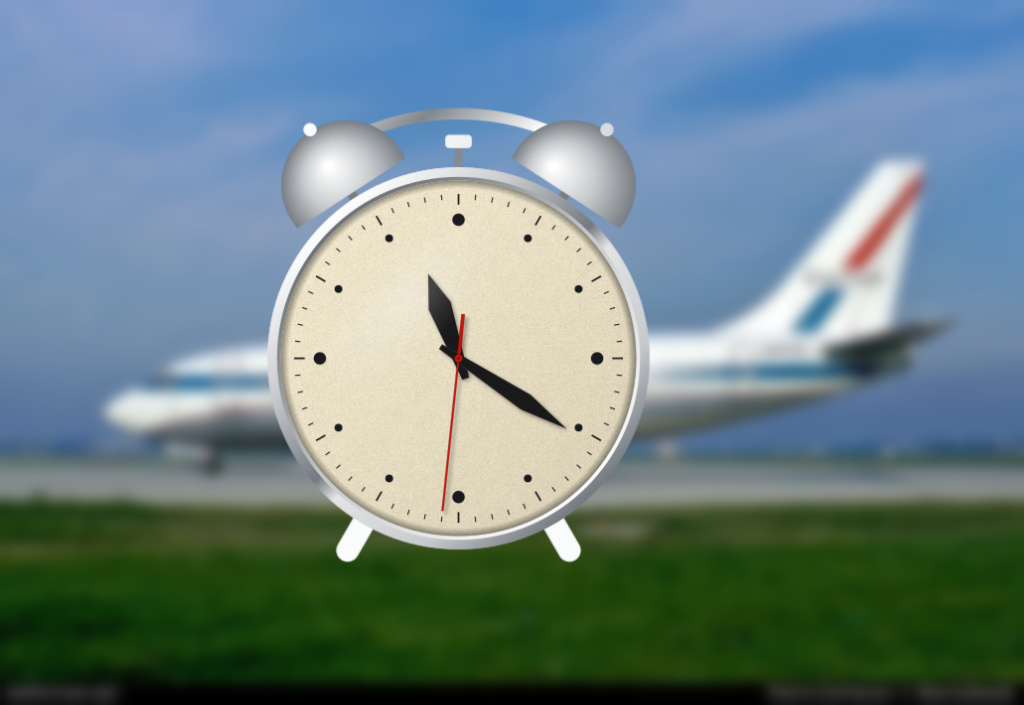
11:20:31
